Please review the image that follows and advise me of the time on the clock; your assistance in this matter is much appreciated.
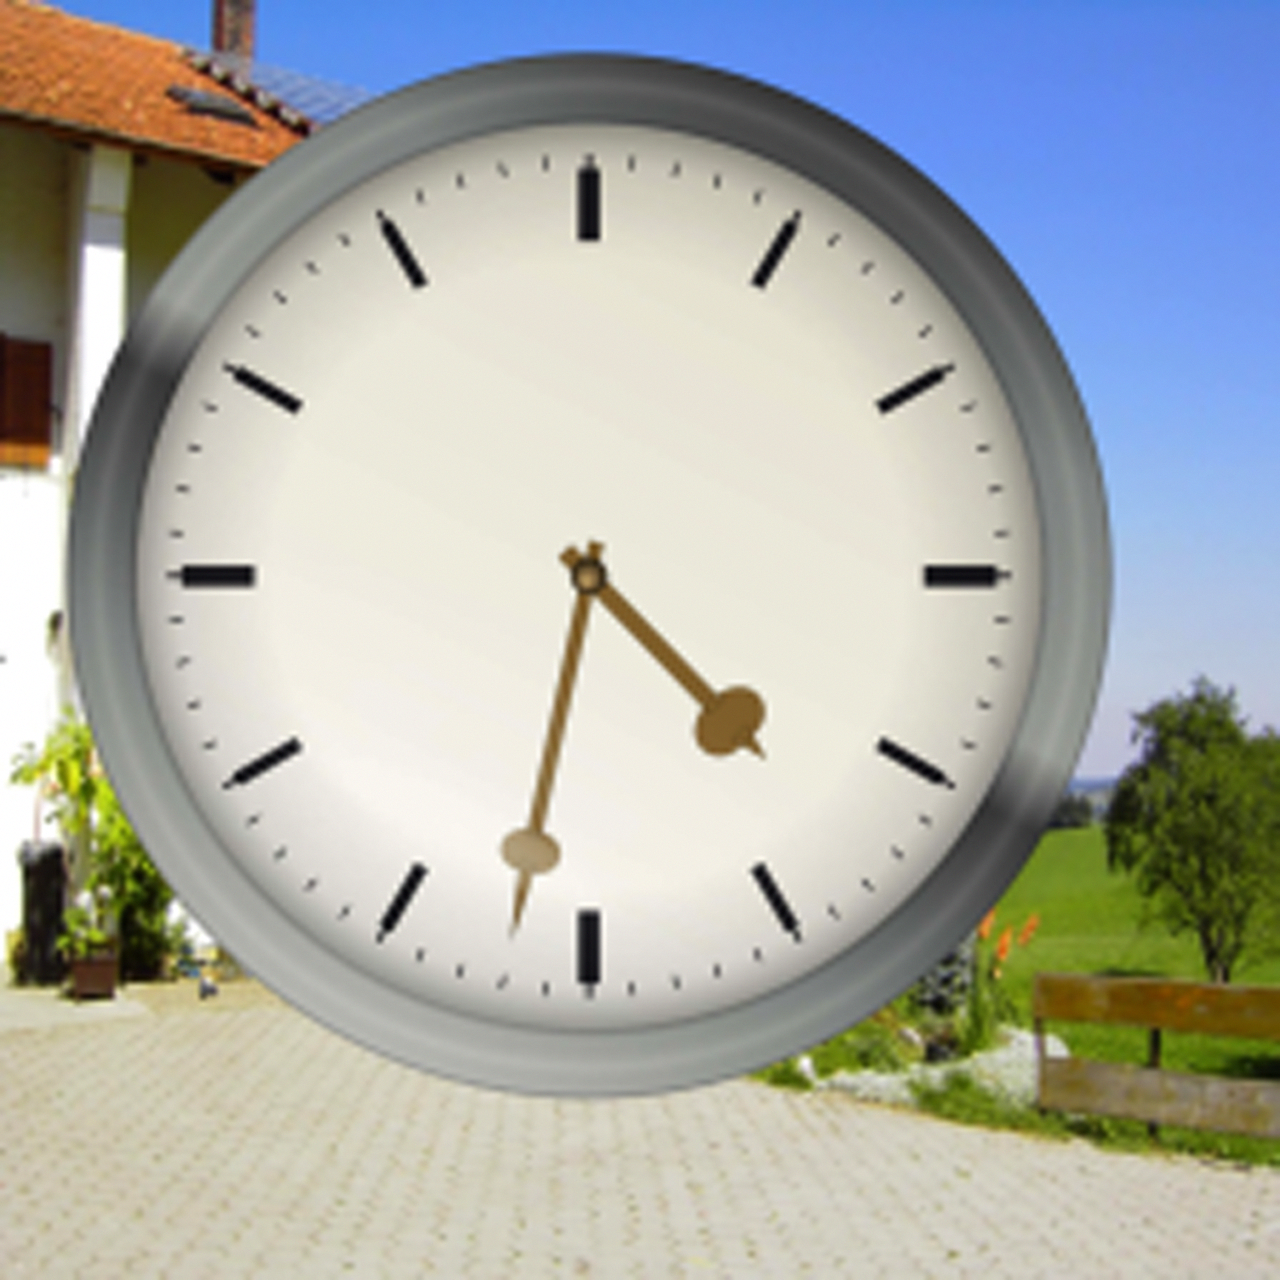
4:32
